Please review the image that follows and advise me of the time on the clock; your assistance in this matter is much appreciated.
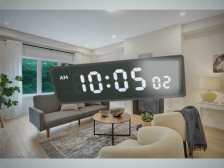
10:05:02
